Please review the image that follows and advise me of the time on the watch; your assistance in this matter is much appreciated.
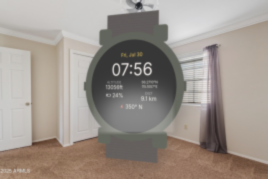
7:56
